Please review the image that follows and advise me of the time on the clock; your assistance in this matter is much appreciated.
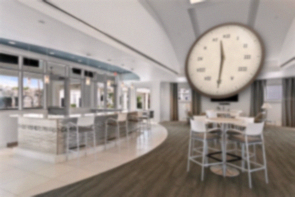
11:30
